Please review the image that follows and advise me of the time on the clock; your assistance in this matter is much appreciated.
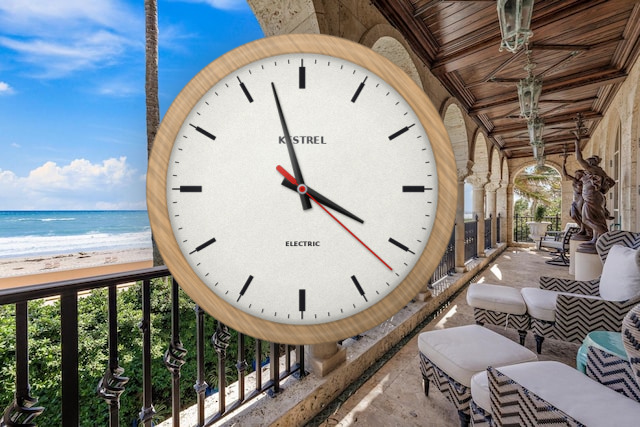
3:57:22
